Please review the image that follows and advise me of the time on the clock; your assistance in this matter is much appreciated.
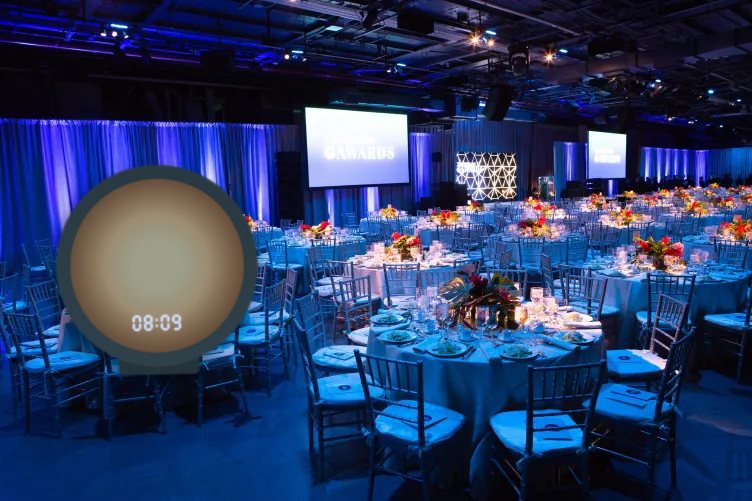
8:09
